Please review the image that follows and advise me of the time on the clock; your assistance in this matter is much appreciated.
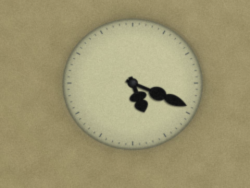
5:19
